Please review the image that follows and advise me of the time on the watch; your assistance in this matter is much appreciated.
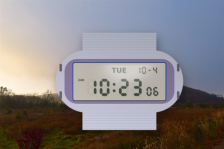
10:23:06
